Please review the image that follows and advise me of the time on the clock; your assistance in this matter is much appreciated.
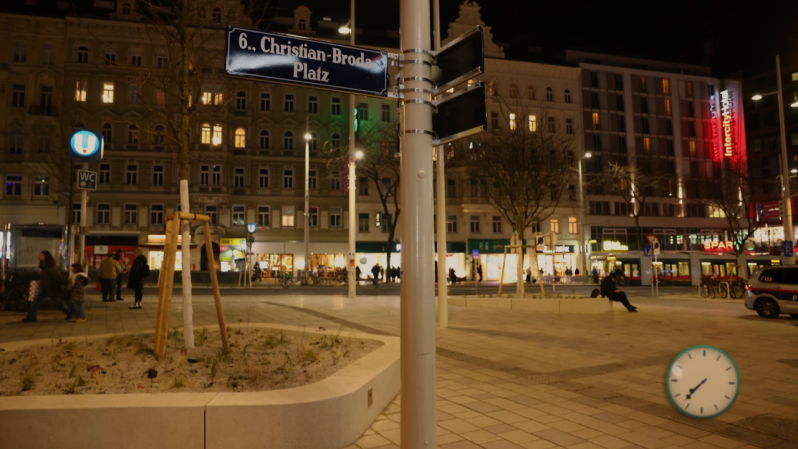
7:37
